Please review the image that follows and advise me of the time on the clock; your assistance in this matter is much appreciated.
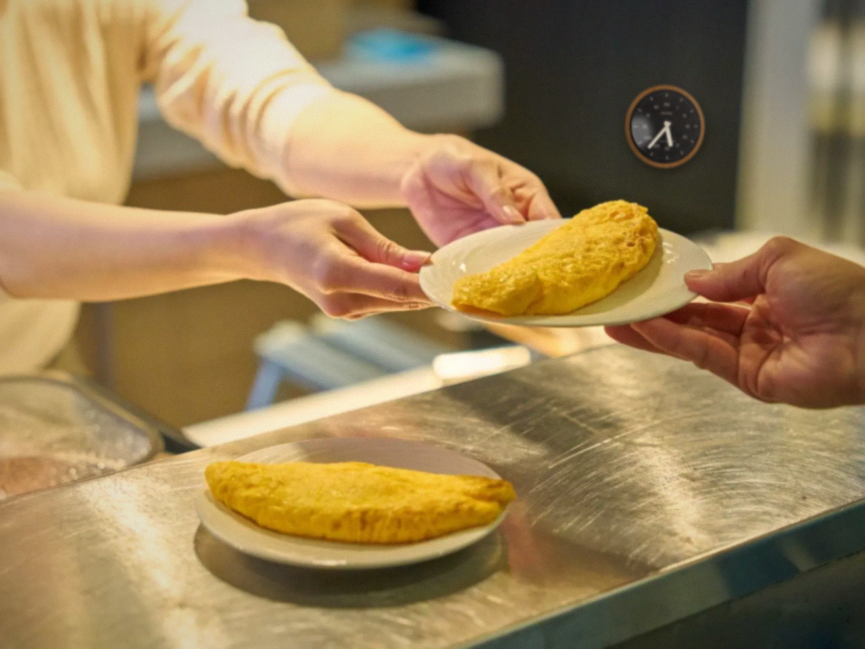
5:37
